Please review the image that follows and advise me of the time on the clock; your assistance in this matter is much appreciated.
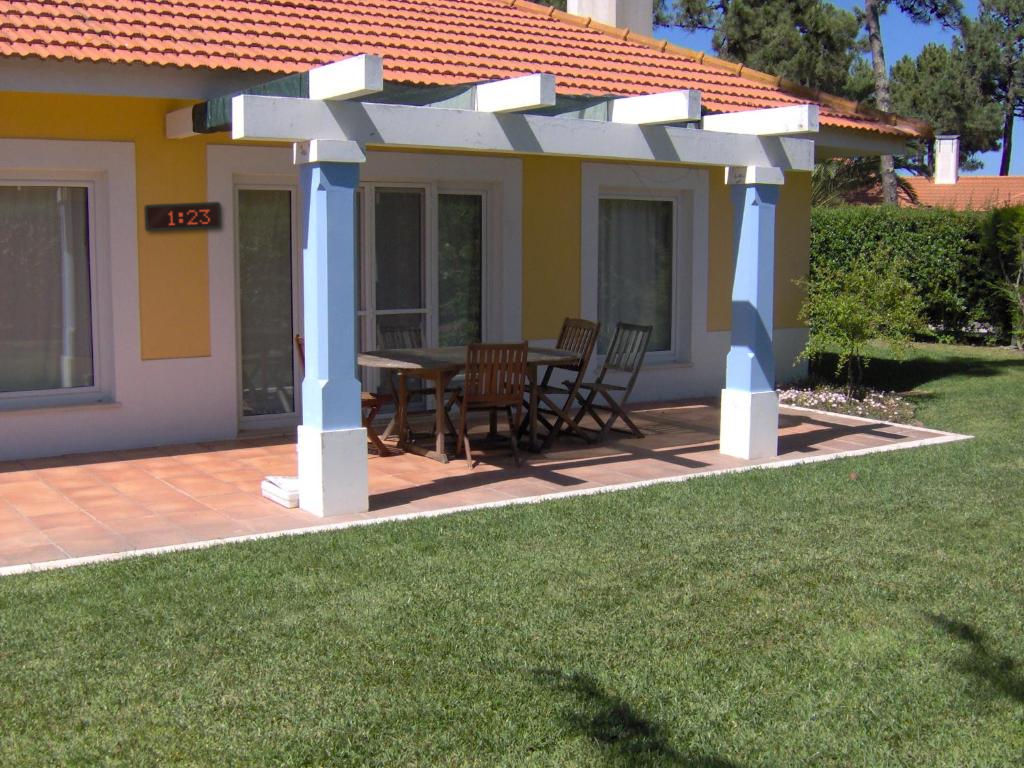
1:23
